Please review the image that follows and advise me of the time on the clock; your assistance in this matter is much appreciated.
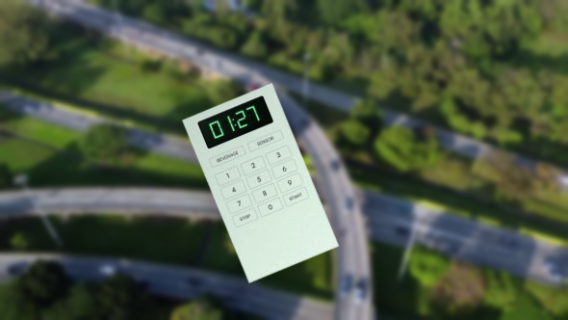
1:27
